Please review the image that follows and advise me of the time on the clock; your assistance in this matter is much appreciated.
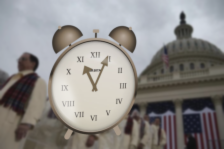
11:04
